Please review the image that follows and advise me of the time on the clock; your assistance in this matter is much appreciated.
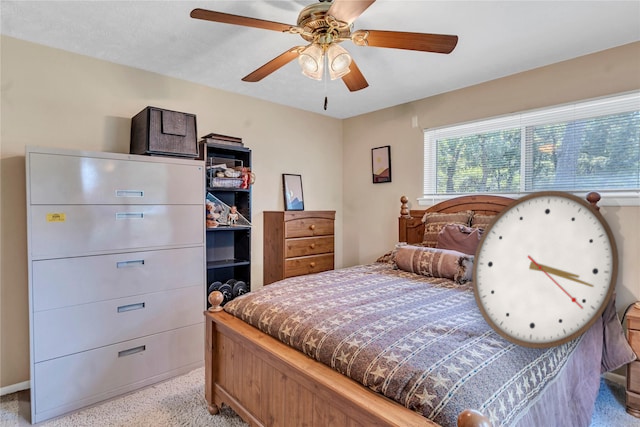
3:17:21
